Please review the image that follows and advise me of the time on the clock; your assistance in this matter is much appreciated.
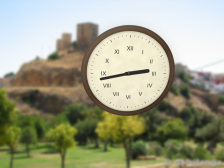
2:43
